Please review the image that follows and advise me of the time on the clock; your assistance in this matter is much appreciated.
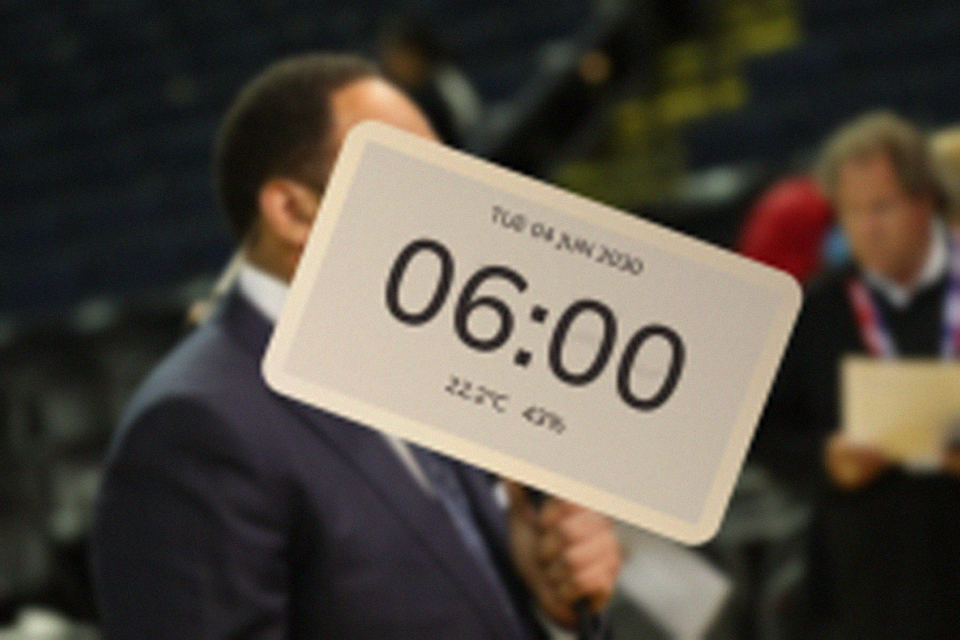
6:00
